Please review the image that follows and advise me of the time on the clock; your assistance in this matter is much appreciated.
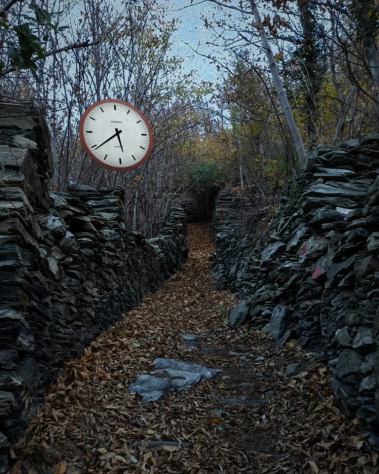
5:39
